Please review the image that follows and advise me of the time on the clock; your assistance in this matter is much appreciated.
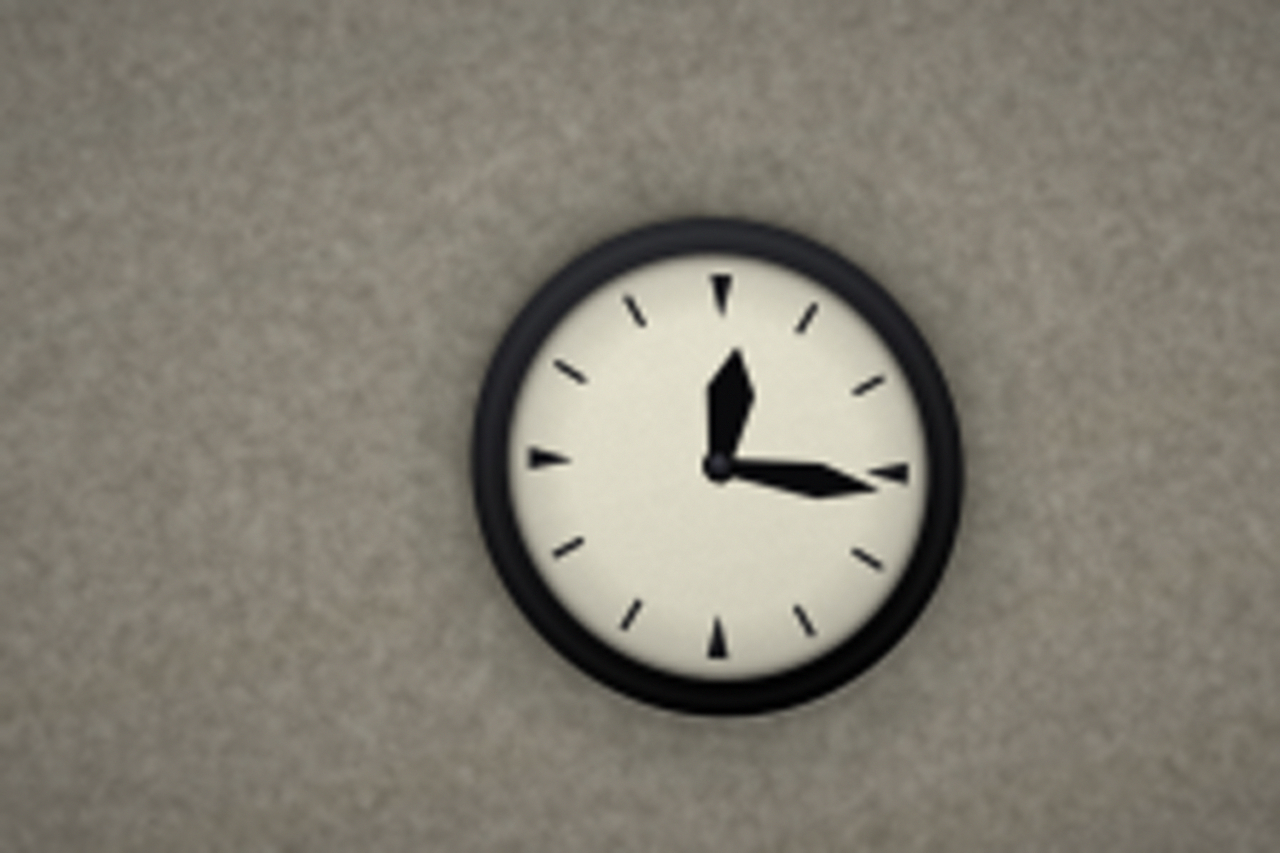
12:16
